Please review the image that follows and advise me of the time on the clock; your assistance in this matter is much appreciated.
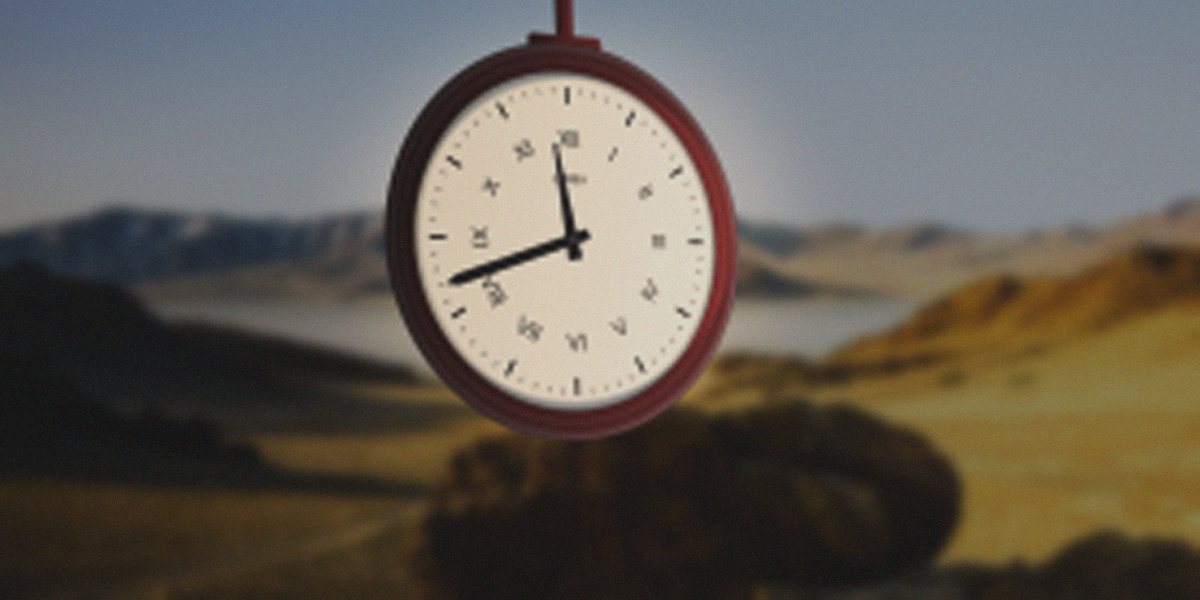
11:42
